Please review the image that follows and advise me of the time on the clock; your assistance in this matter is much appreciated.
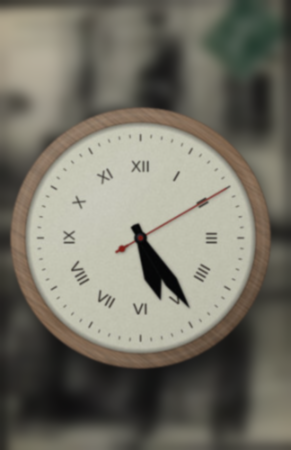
5:24:10
